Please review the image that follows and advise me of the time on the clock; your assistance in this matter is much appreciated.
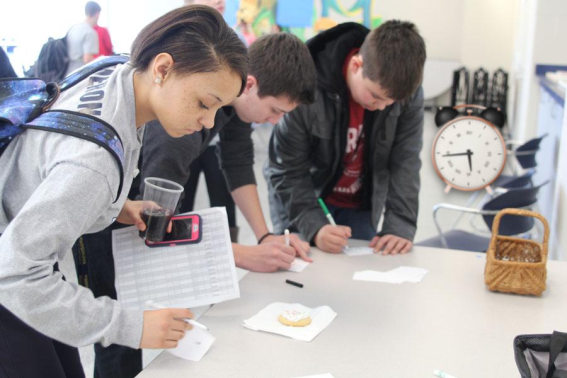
5:44
